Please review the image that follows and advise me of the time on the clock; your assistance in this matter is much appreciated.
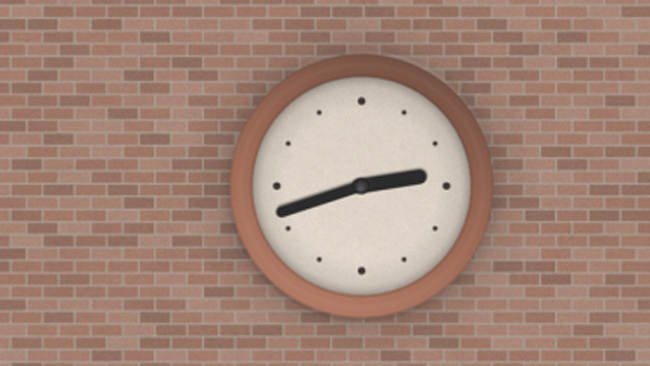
2:42
